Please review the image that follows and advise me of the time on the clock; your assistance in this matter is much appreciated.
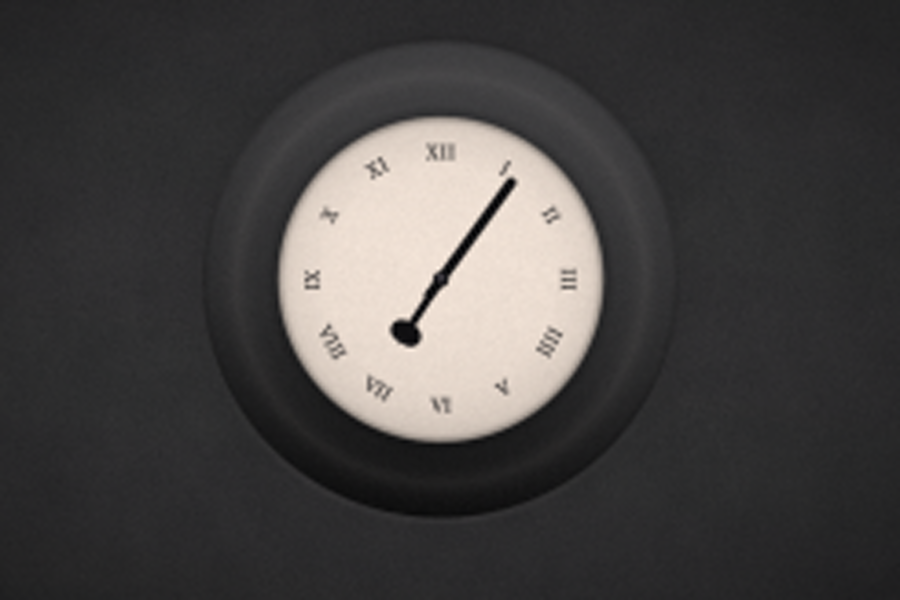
7:06
